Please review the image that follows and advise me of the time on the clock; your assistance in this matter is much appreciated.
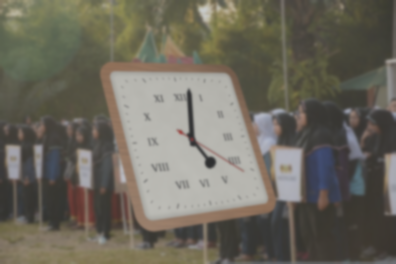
5:02:21
